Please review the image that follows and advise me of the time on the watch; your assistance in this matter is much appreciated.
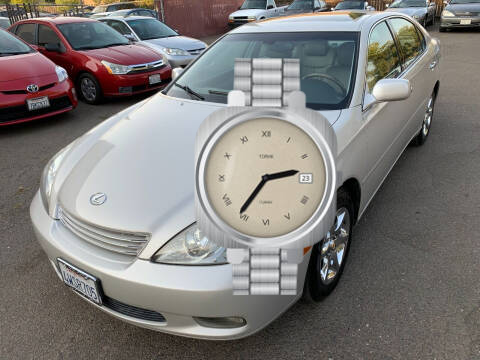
2:36
